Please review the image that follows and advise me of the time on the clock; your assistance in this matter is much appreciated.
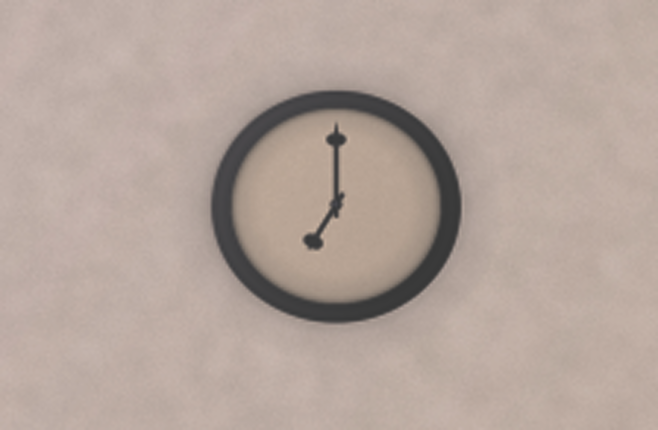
7:00
